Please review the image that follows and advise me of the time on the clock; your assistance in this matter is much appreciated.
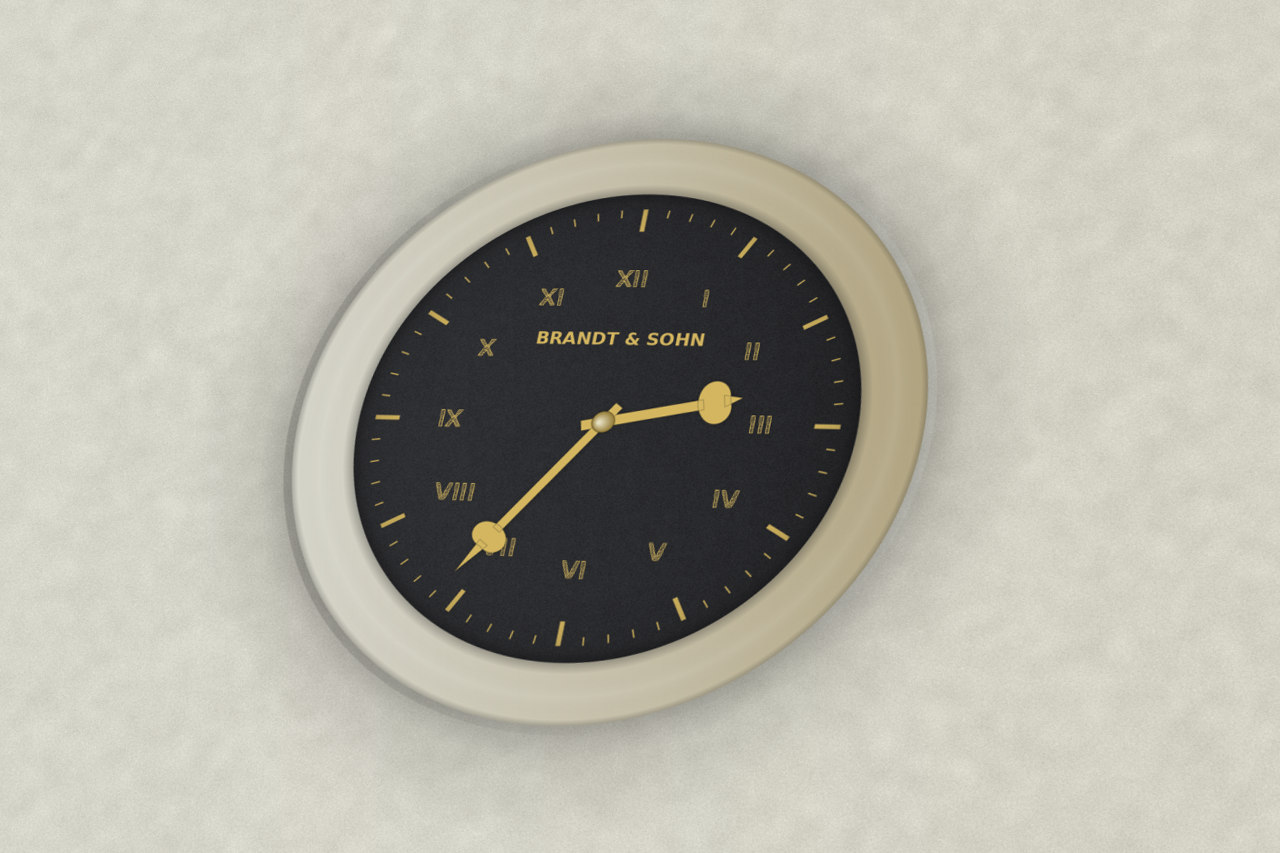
2:36
